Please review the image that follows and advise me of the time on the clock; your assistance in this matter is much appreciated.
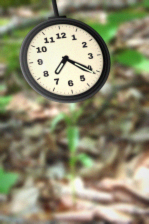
7:21
